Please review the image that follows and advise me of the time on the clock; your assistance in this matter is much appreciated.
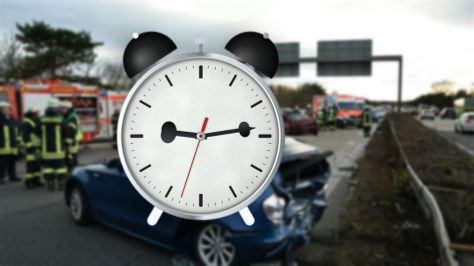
9:13:33
